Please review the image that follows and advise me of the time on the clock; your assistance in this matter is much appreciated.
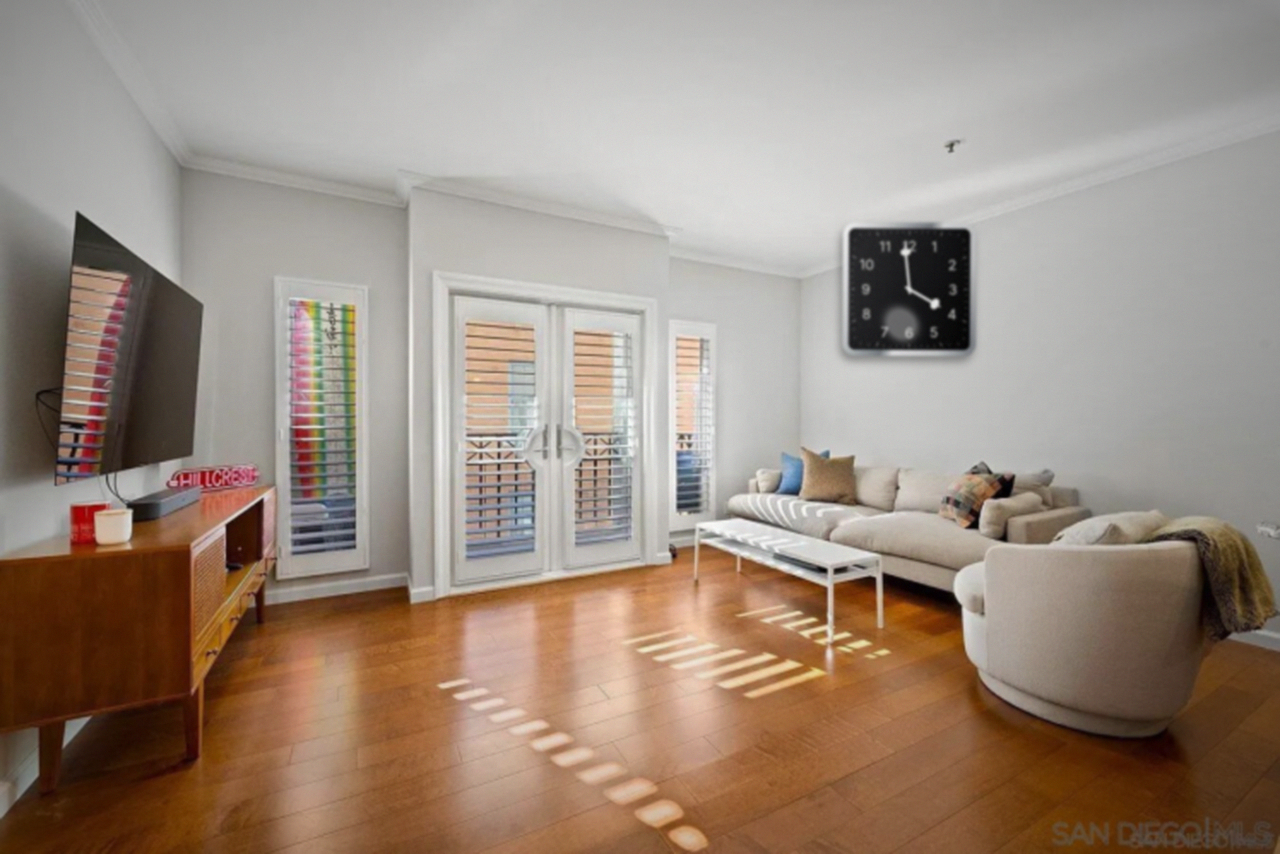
3:59
